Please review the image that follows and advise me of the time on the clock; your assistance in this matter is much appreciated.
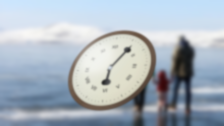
6:06
